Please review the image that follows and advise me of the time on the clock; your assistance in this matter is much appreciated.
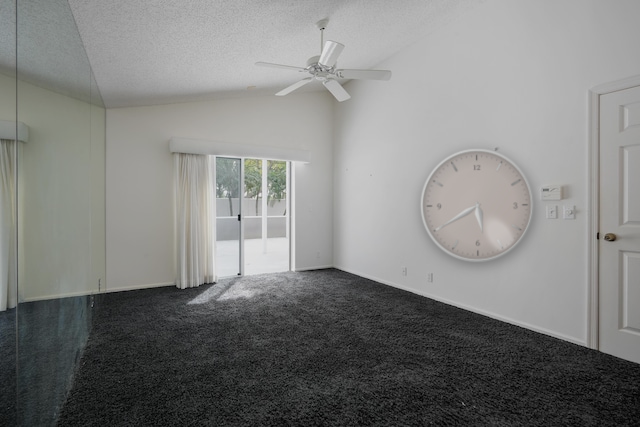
5:40
